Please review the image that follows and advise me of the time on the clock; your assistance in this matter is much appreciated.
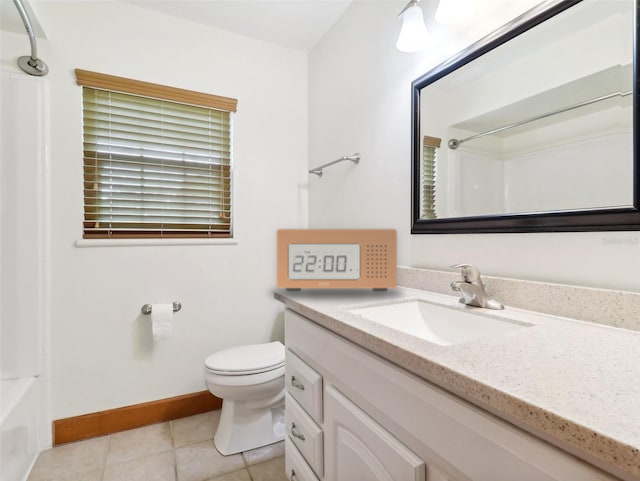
22:00
